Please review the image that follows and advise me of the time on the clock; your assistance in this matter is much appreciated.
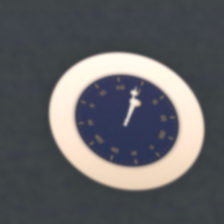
1:04
